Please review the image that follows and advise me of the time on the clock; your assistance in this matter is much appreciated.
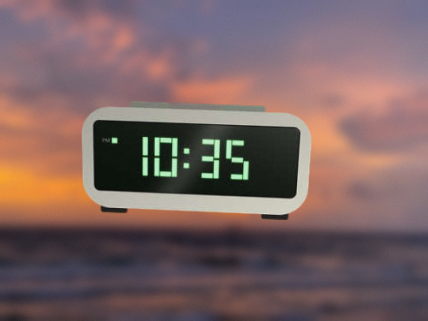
10:35
